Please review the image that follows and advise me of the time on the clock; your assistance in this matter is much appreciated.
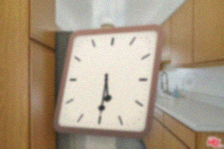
5:30
